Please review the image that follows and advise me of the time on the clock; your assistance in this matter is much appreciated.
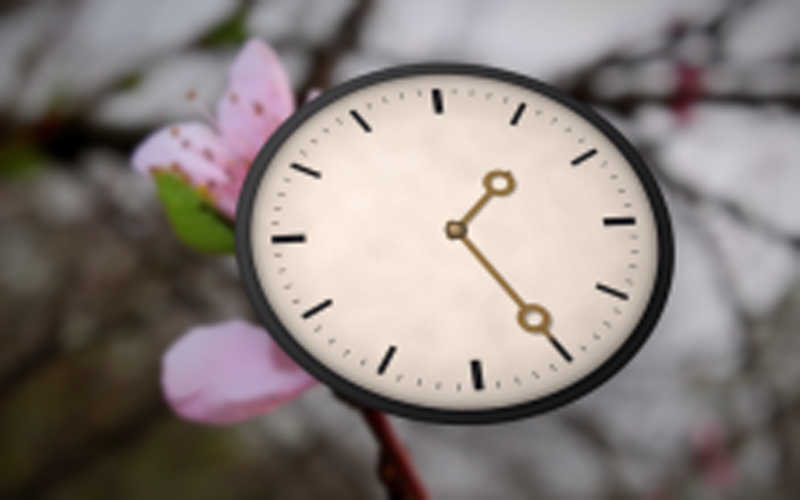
1:25
